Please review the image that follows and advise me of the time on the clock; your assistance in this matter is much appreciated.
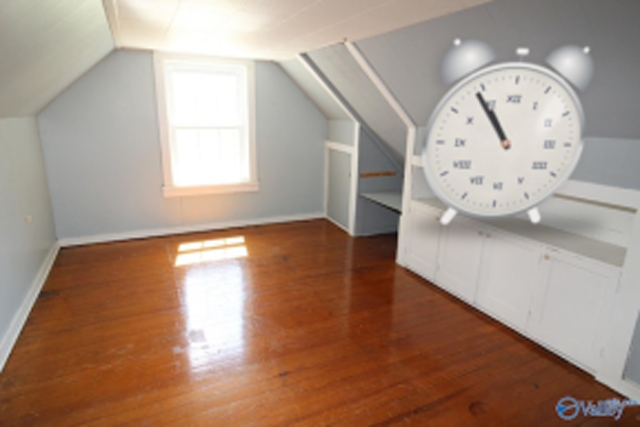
10:54
